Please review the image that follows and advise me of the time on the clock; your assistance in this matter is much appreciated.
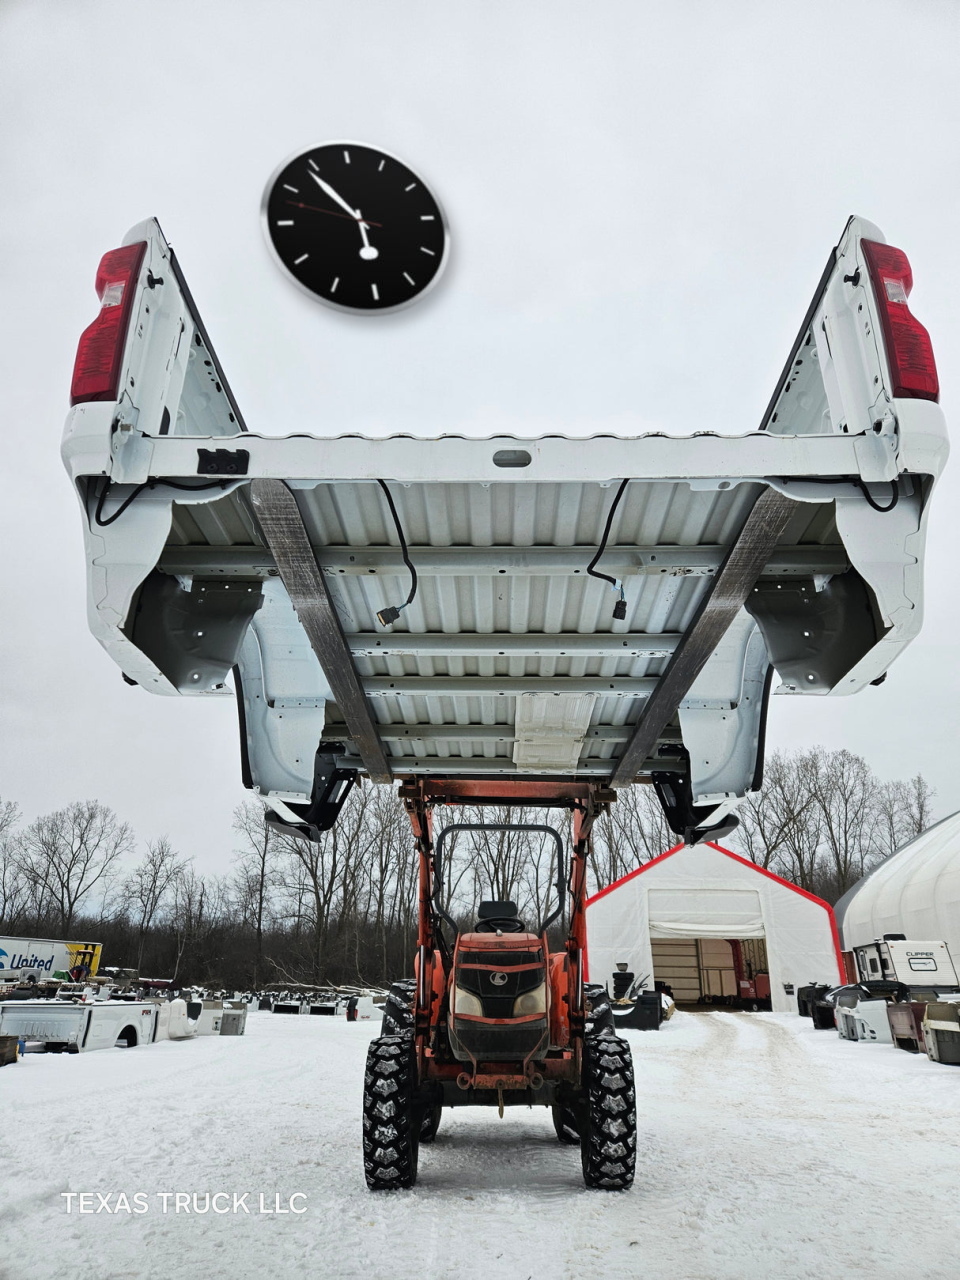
5:53:48
